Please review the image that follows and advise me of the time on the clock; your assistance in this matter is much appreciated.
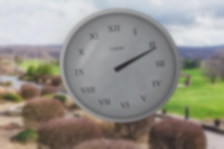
2:11
